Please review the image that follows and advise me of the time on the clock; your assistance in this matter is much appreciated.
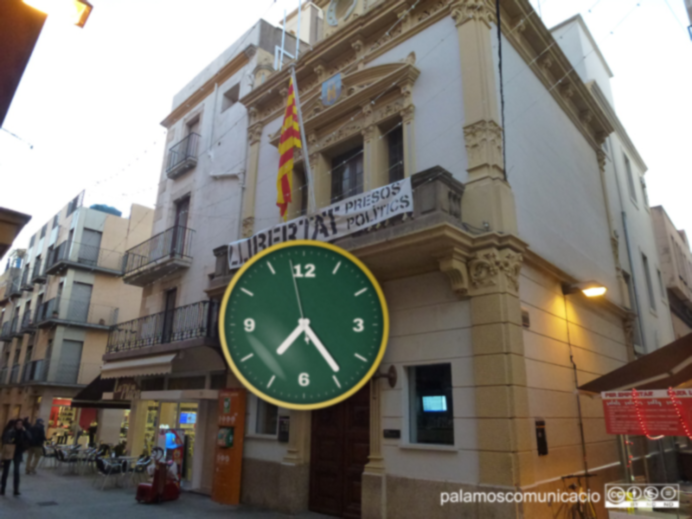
7:23:58
